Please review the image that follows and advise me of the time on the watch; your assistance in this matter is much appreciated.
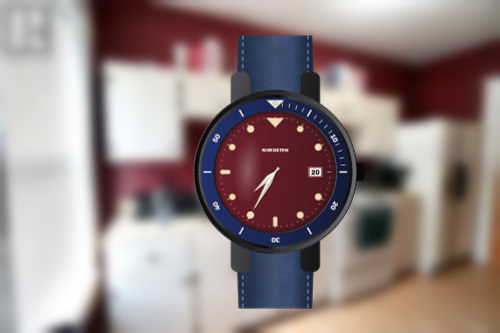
7:35
